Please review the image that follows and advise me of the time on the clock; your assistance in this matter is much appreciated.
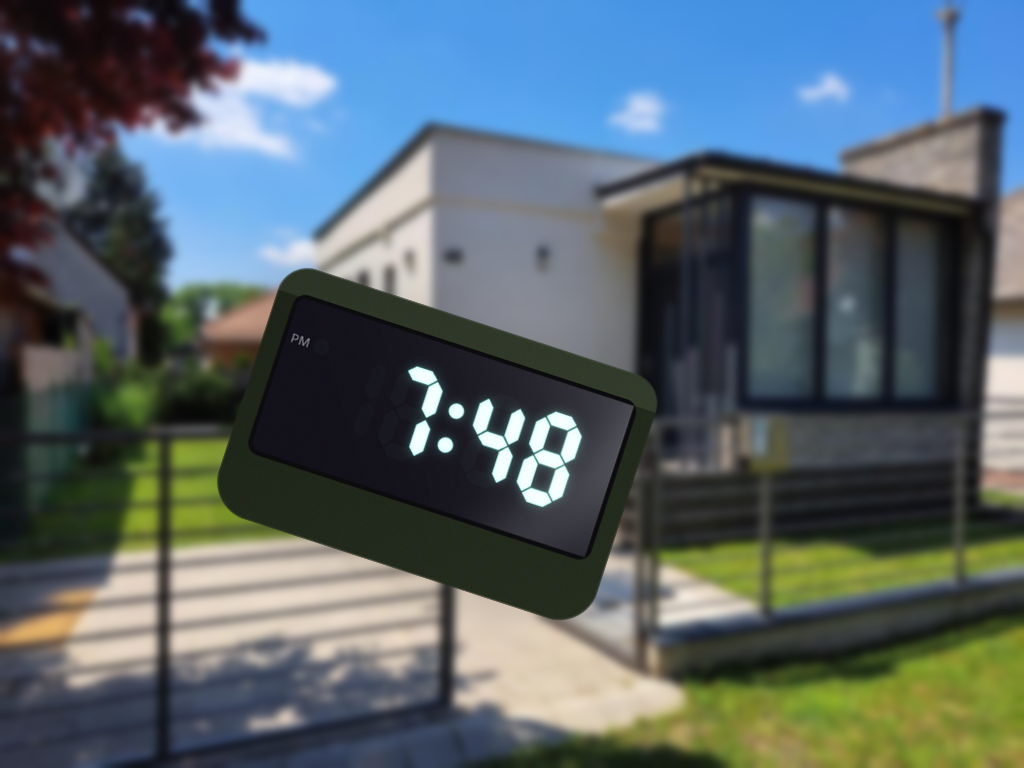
7:48
